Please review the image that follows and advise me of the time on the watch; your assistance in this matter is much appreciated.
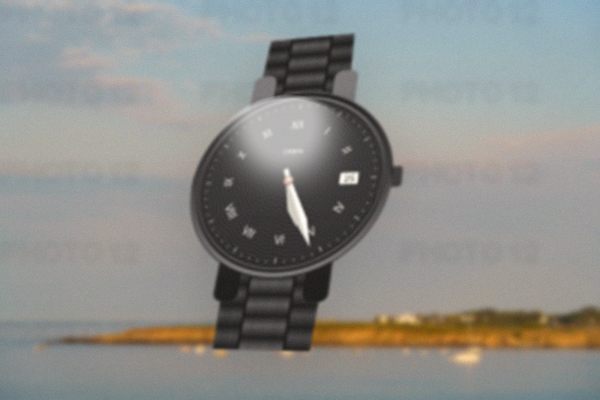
5:26
